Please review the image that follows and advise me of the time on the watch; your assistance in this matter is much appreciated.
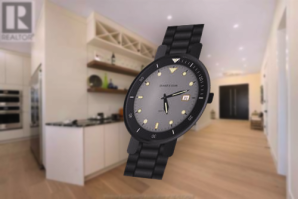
5:12
